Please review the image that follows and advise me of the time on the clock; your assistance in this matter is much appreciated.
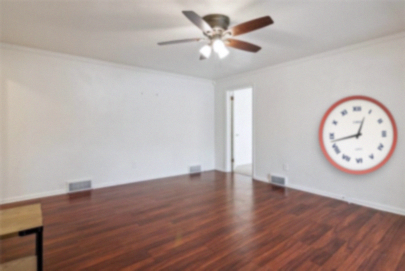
12:43
